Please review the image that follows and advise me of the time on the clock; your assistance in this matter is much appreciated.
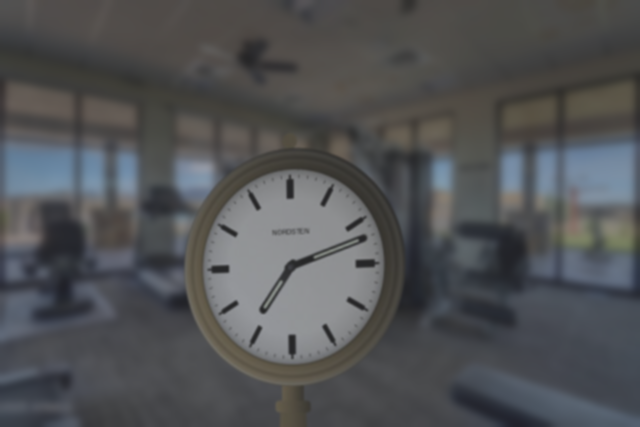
7:12
